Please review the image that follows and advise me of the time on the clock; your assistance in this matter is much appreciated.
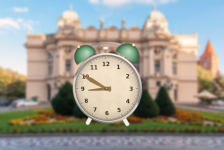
8:50
